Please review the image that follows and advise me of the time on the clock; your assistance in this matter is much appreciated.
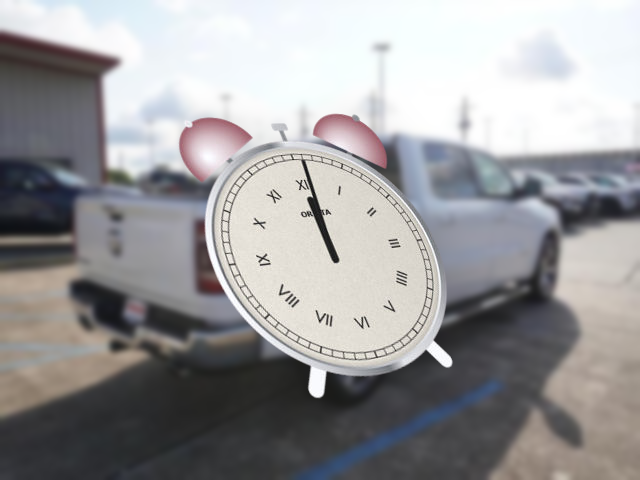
12:01
